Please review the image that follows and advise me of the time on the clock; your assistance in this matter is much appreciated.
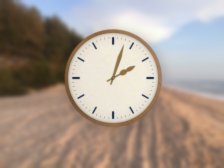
2:03
